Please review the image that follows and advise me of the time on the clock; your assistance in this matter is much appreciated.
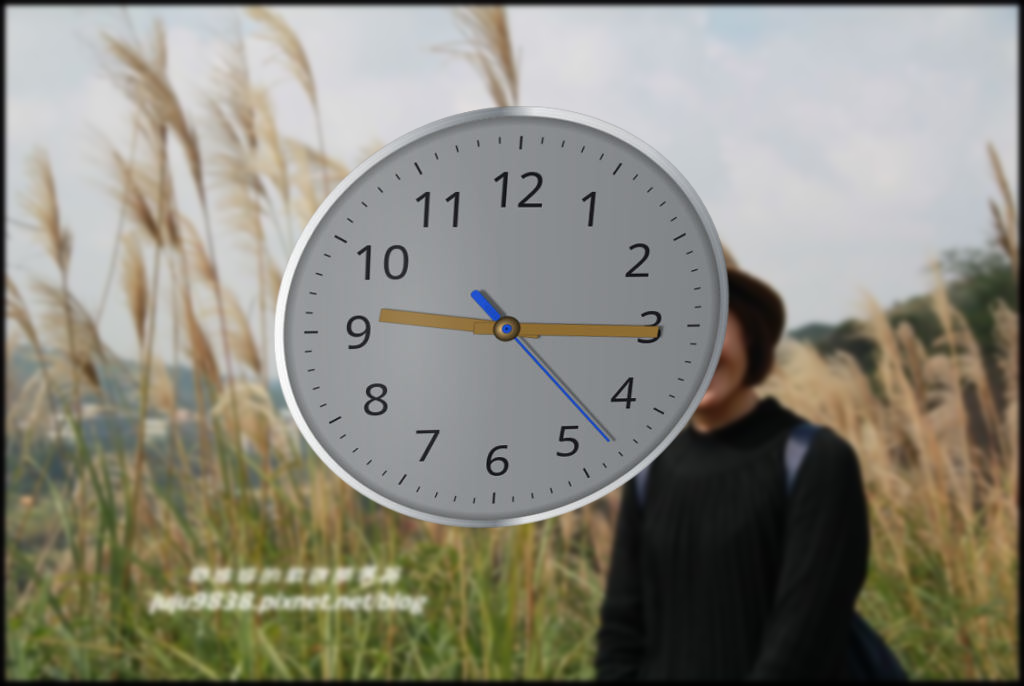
9:15:23
